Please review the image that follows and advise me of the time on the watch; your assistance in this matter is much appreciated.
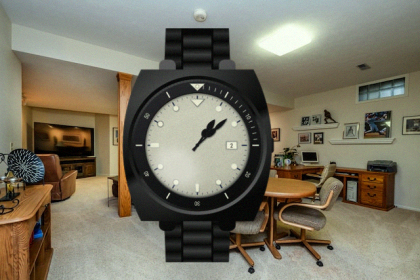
1:08
